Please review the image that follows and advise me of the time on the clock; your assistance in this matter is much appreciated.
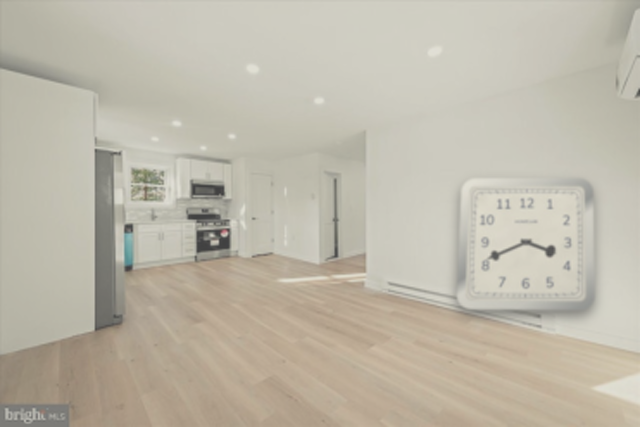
3:41
